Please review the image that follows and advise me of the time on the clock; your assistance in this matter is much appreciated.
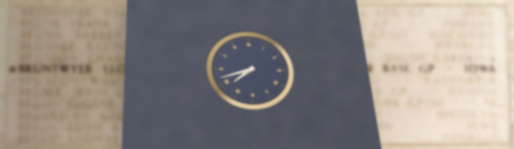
7:42
